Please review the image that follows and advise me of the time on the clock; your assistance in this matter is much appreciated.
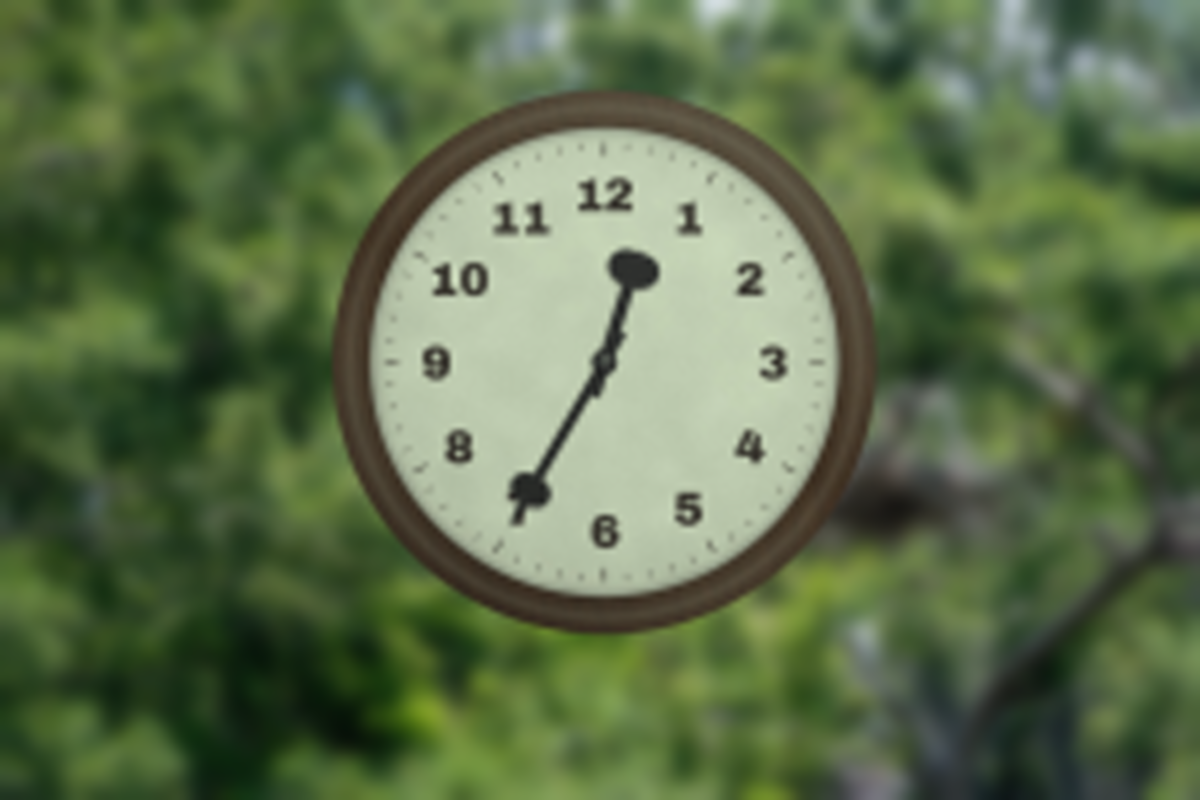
12:35
